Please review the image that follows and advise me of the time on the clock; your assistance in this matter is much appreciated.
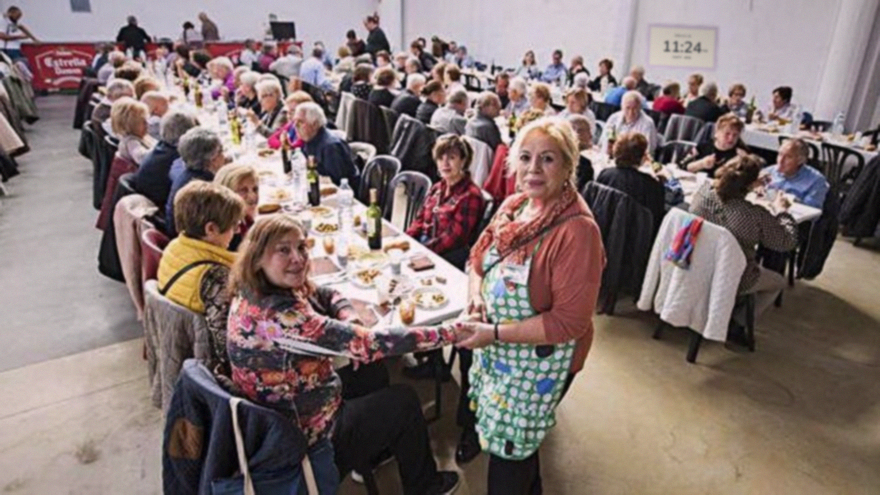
11:24
